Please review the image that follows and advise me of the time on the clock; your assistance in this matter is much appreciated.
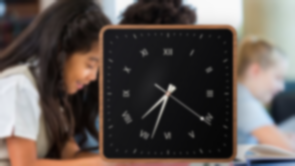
7:33:21
